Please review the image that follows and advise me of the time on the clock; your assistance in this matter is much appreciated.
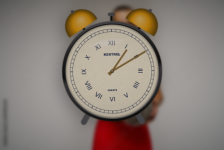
1:10
